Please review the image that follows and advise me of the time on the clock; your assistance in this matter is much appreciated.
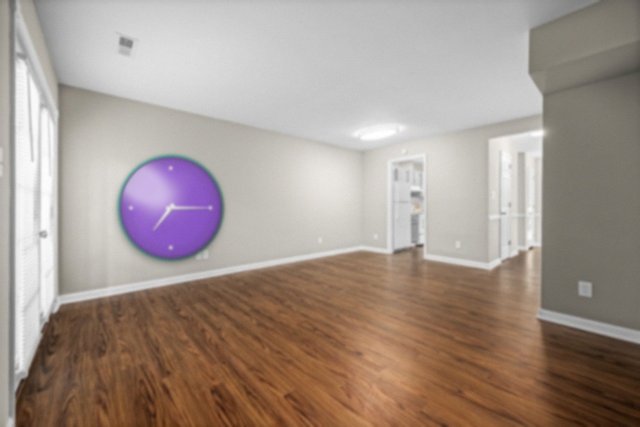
7:15
